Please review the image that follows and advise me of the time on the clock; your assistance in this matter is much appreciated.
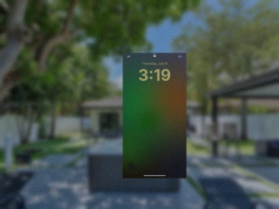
3:19
